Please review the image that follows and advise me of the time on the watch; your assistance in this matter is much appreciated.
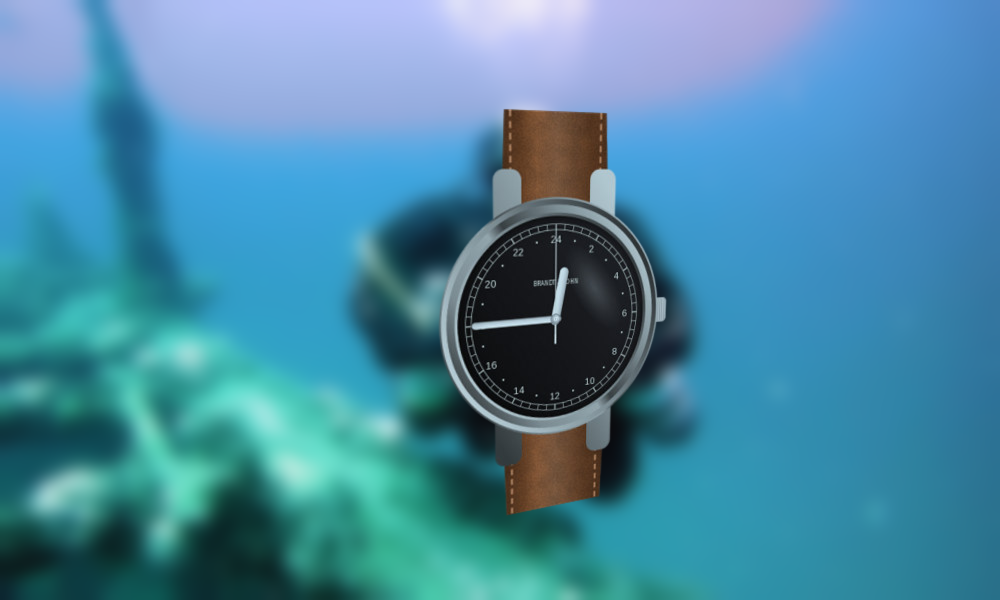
0:45:00
